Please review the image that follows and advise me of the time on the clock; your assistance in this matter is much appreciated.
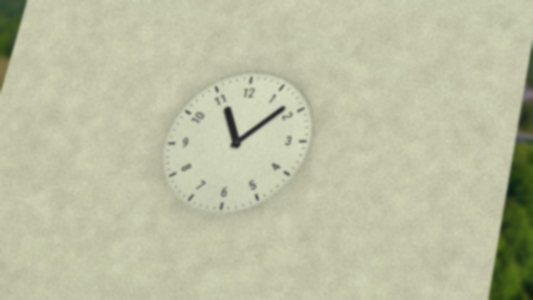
11:08
